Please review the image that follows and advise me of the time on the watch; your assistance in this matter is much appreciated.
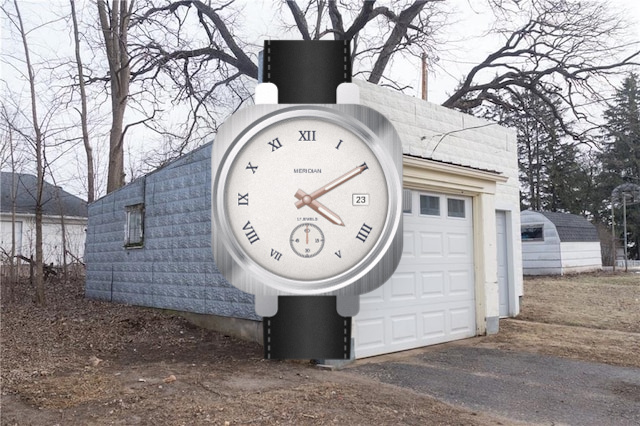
4:10
